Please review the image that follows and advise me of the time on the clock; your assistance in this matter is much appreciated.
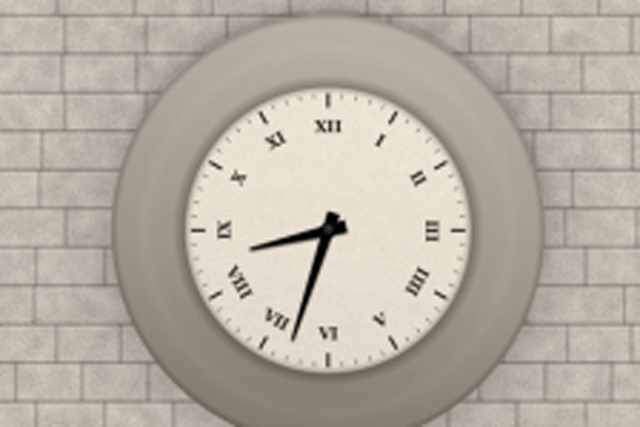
8:33
